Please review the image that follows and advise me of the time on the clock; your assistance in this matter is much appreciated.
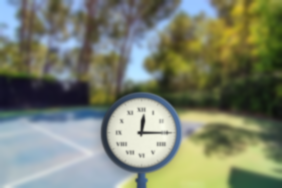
12:15
